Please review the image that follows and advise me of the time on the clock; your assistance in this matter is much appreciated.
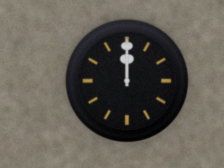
12:00
